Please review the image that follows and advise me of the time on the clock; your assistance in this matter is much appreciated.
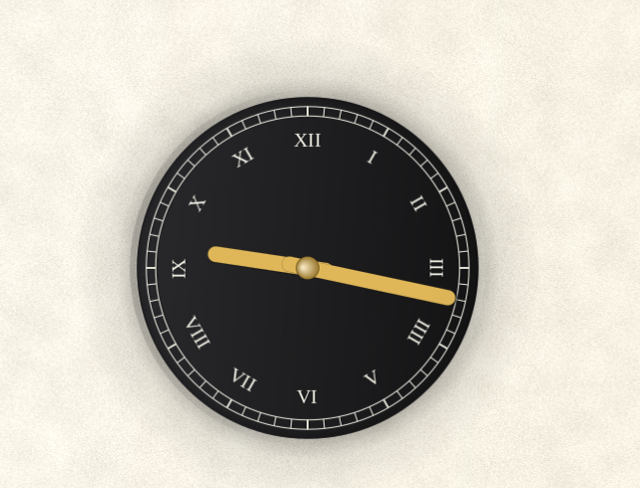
9:17
